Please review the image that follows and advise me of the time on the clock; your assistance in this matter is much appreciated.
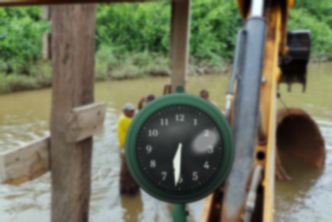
6:31
